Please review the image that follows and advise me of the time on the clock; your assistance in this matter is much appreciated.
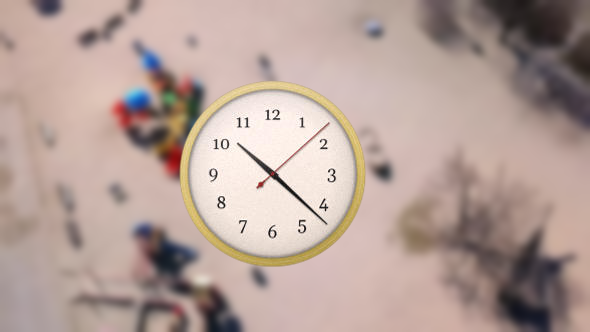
10:22:08
